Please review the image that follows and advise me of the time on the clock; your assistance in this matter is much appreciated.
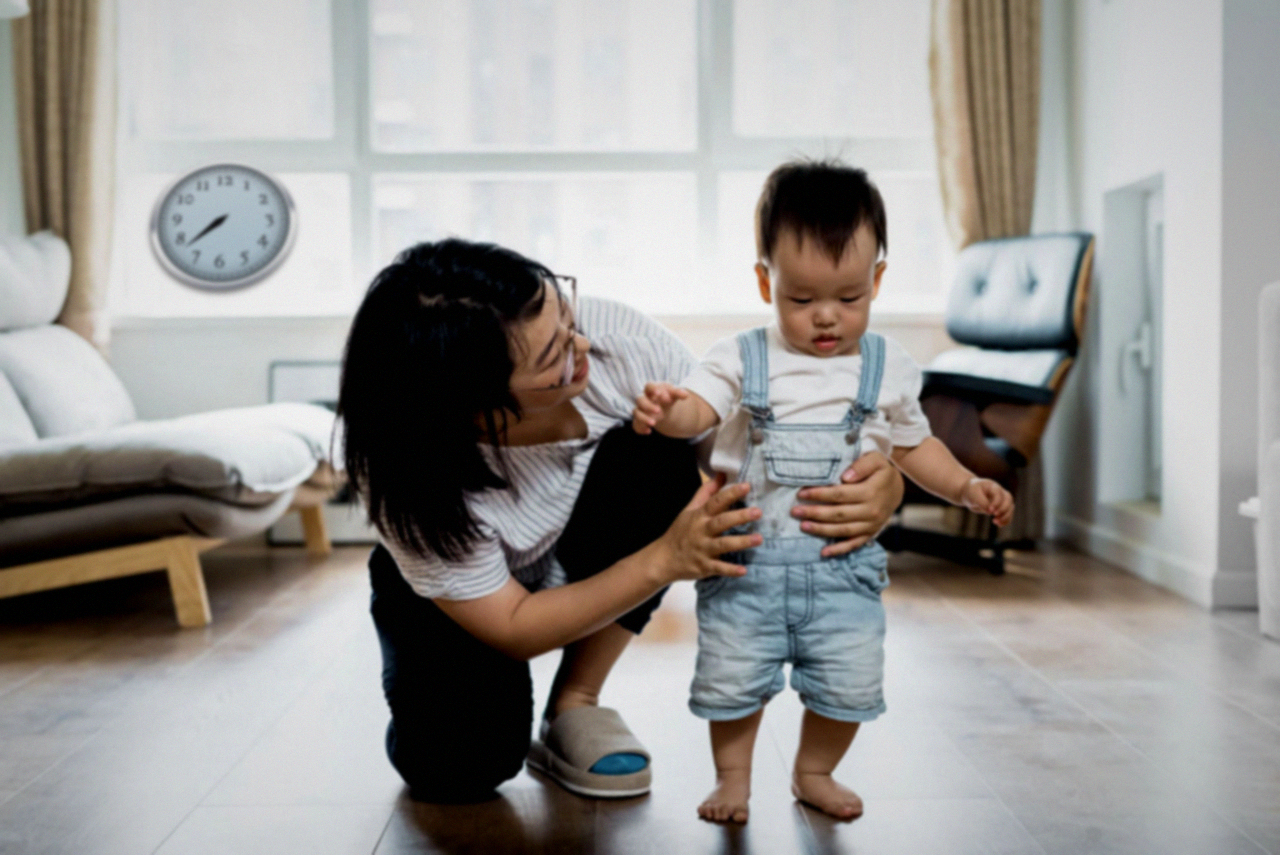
7:38
